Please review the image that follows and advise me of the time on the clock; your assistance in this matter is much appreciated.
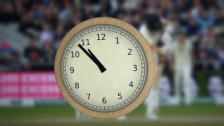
10:53
